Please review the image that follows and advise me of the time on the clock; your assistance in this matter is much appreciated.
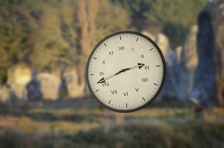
2:42
